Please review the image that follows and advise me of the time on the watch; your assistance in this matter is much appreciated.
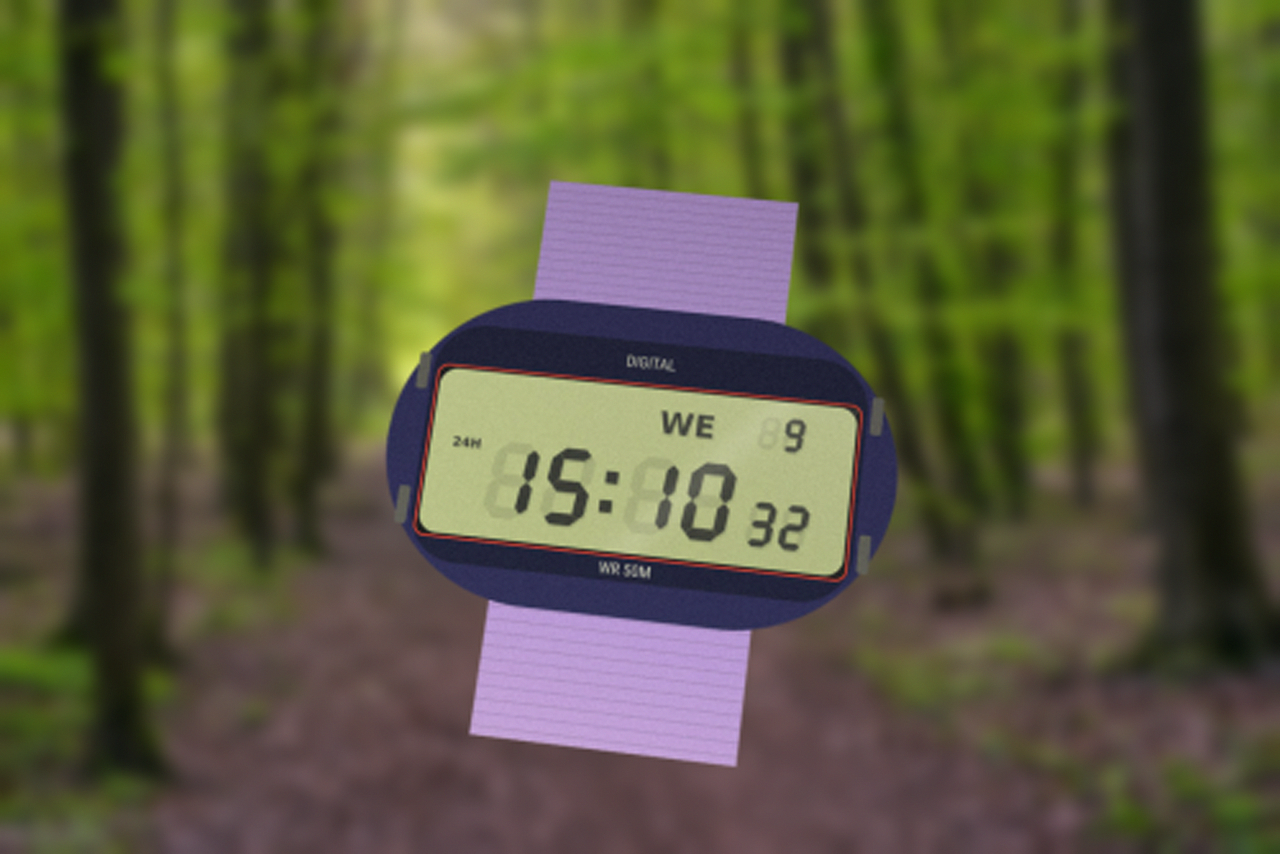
15:10:32
